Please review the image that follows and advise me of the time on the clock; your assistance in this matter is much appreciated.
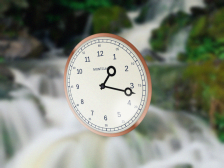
1:17
